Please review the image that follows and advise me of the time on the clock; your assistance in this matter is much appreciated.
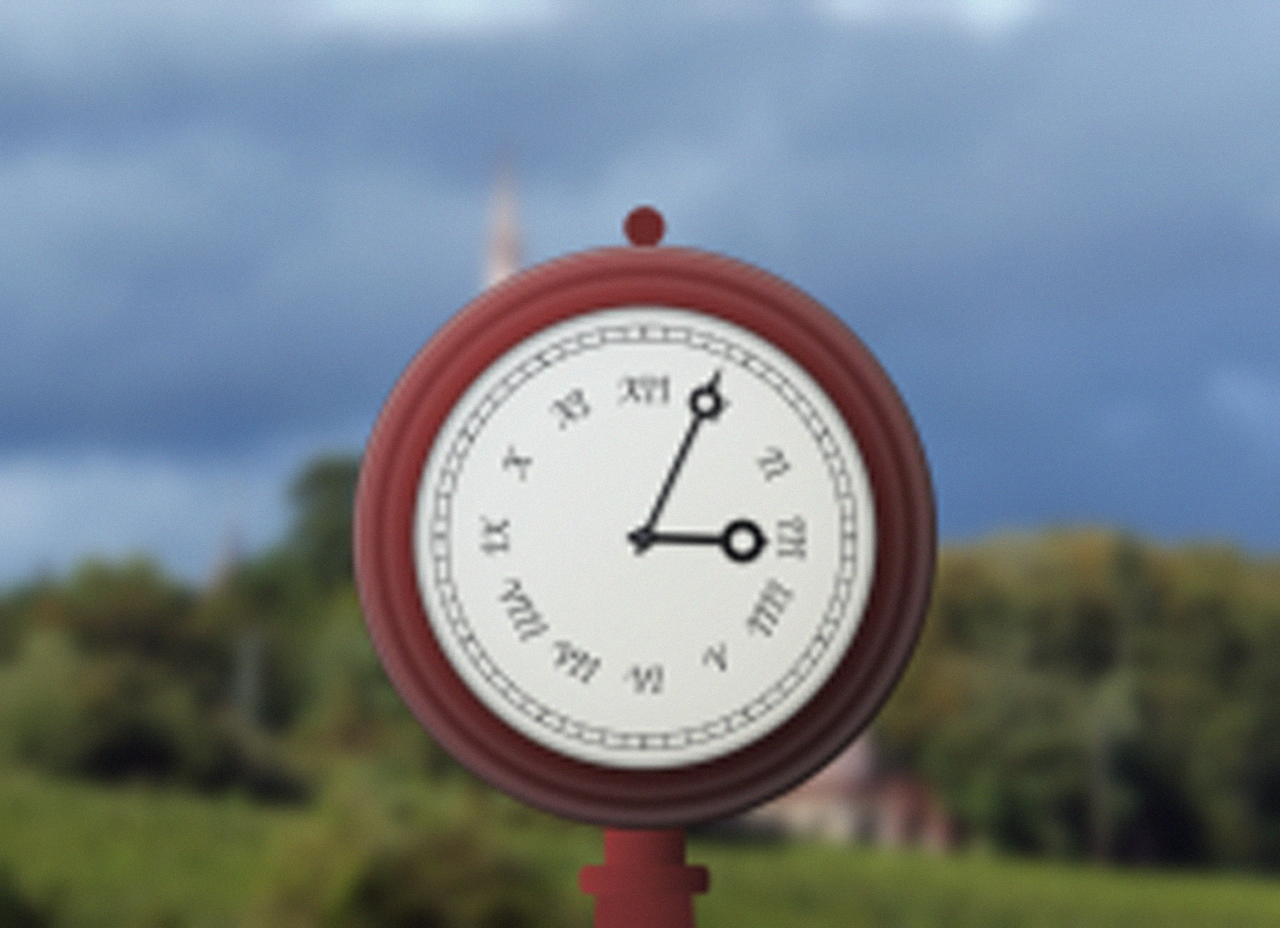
3:04
